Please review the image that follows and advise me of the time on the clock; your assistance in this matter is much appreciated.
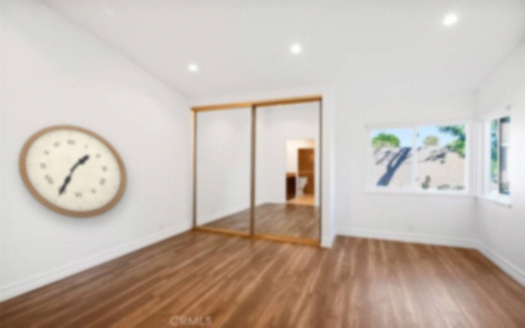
1:35
